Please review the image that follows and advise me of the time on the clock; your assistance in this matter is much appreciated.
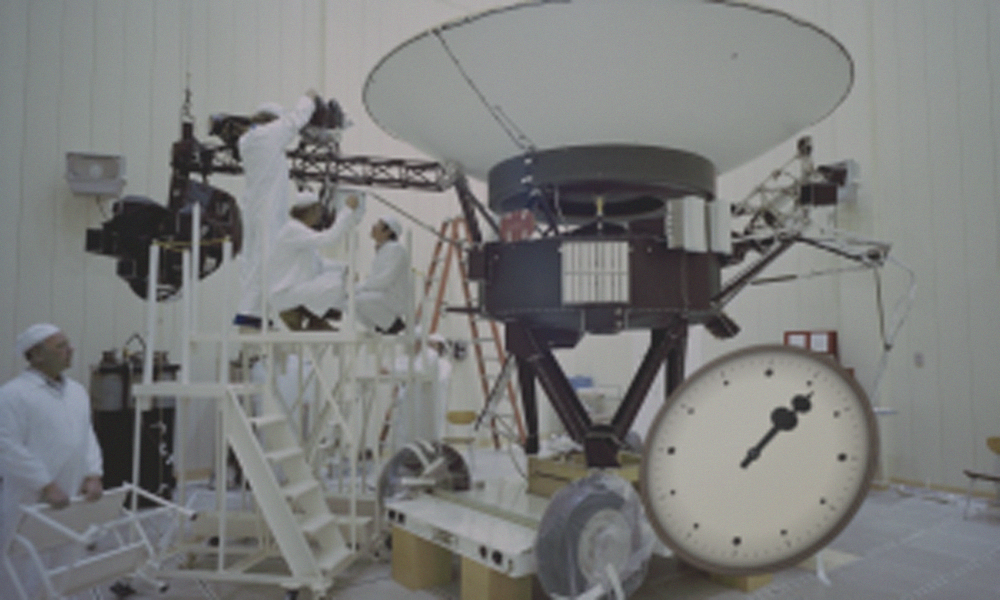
1:06
